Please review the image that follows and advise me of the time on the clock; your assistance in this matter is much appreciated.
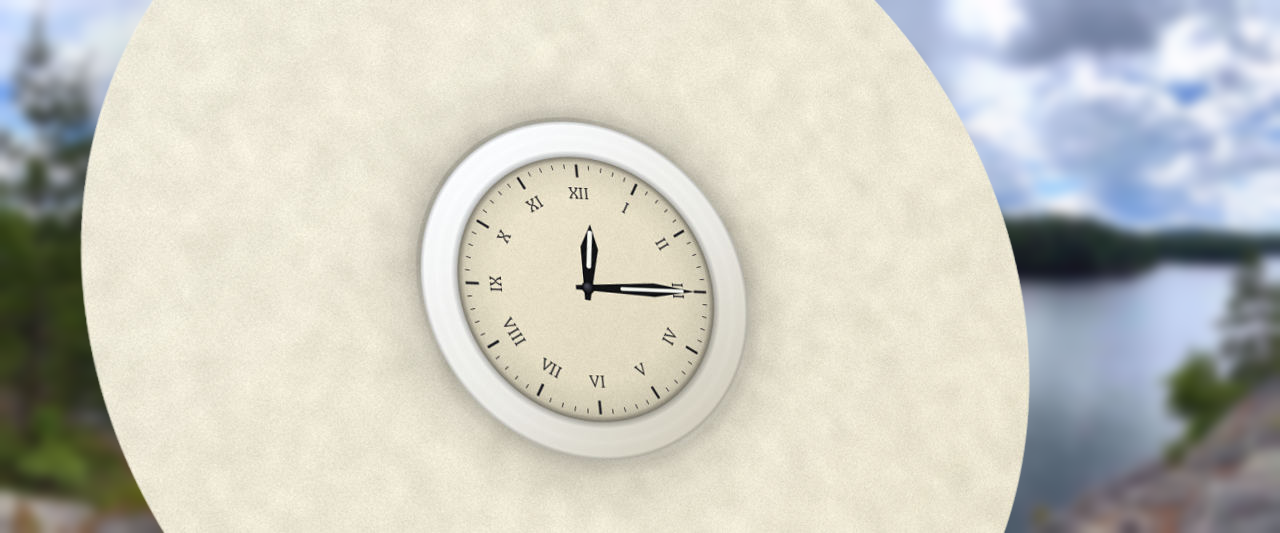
12:15
